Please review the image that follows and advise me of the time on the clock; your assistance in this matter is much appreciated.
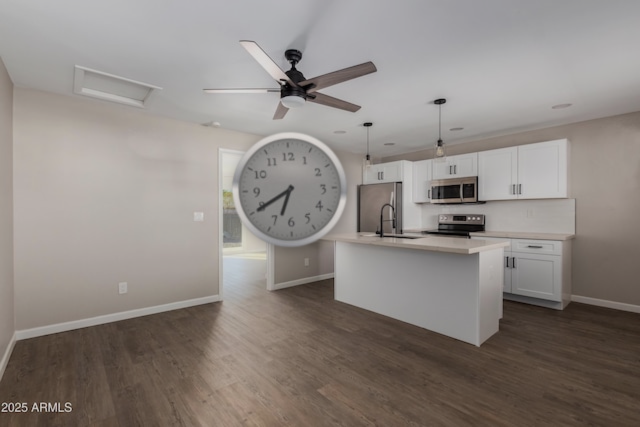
6:40
